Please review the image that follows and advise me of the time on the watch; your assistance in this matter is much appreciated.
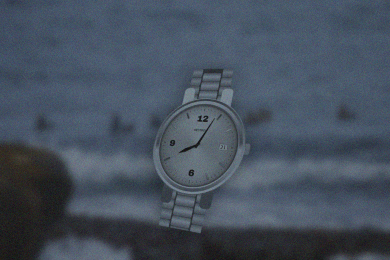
8:04
